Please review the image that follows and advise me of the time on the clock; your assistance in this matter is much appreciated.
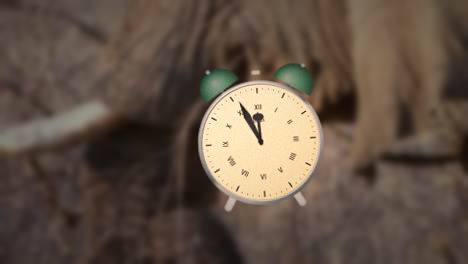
11:56
